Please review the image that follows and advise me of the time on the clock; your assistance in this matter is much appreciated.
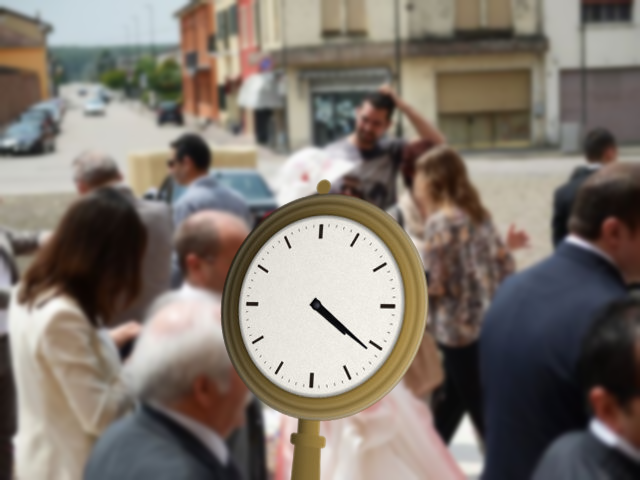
4:21
